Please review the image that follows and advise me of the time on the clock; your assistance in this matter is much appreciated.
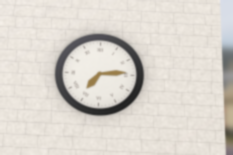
7:14
